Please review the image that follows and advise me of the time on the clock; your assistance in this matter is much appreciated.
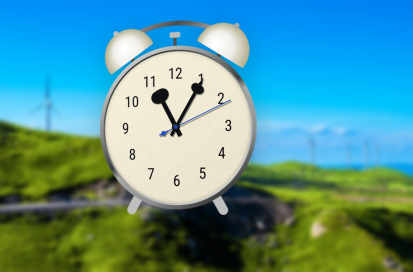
11:05:11
